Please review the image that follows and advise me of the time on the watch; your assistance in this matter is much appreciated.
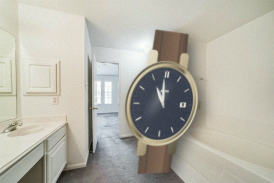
10:59
